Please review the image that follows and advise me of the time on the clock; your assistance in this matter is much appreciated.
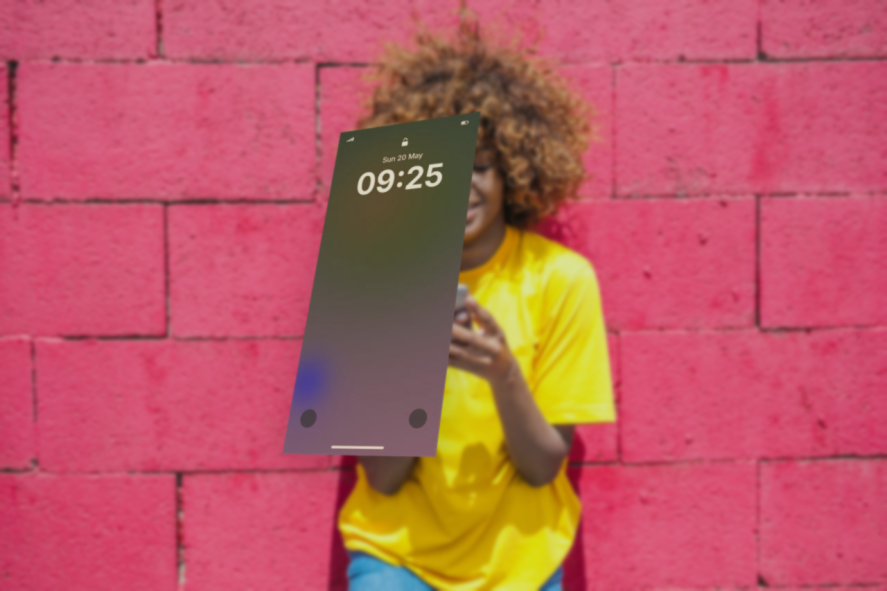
9:25
